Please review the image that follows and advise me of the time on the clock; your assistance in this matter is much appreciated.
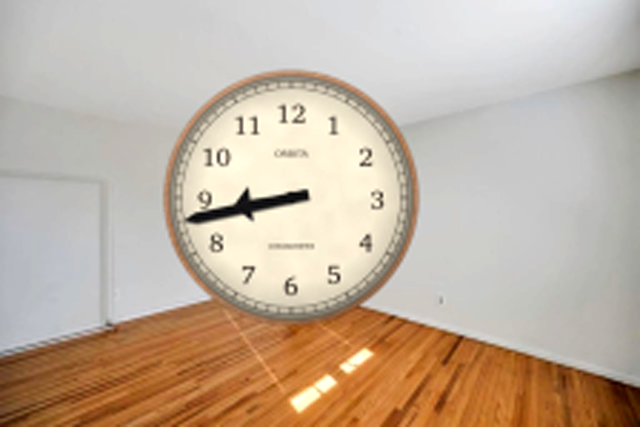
8:43
